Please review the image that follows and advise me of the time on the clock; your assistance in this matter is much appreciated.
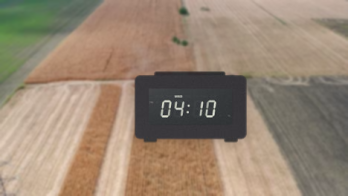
4:10
